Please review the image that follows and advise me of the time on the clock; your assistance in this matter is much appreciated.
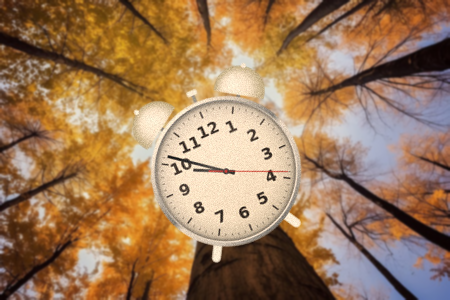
9:51:19
